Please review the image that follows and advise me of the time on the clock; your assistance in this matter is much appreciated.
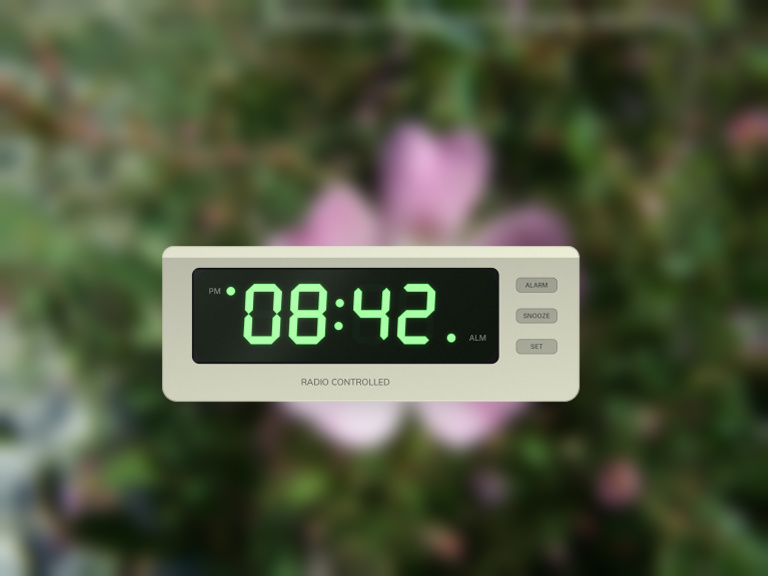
8:42
